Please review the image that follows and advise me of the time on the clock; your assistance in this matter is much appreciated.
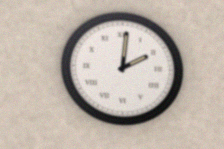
2:01
